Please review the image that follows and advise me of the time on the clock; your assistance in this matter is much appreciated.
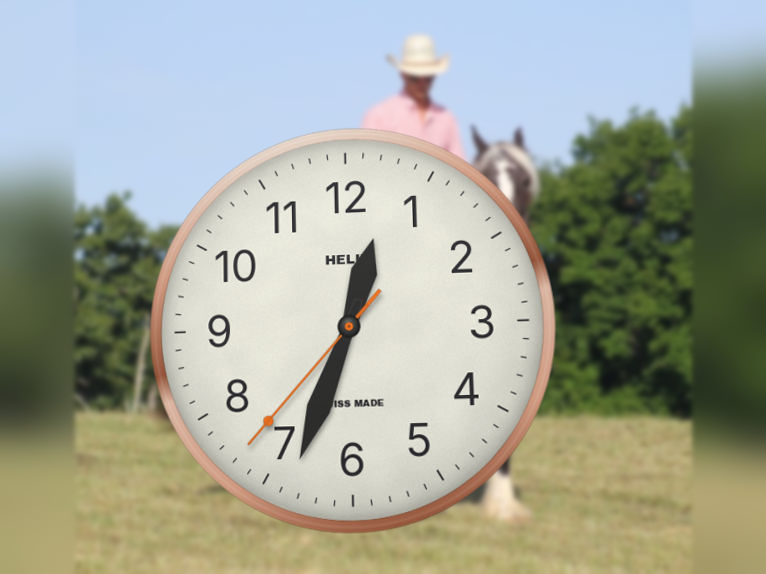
12:33:37
